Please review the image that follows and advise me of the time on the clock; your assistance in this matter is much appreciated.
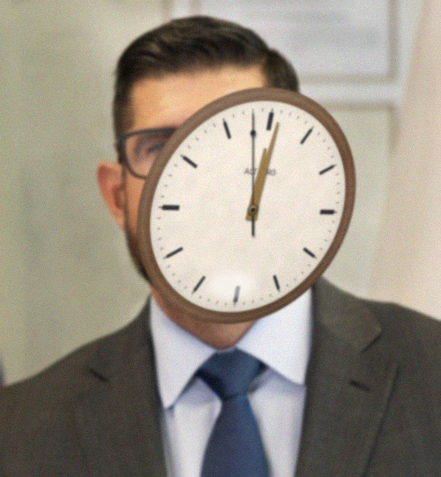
12:00:58
